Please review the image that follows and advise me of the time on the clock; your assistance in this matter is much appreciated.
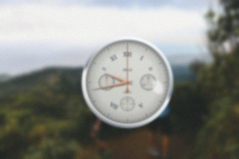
9:43
